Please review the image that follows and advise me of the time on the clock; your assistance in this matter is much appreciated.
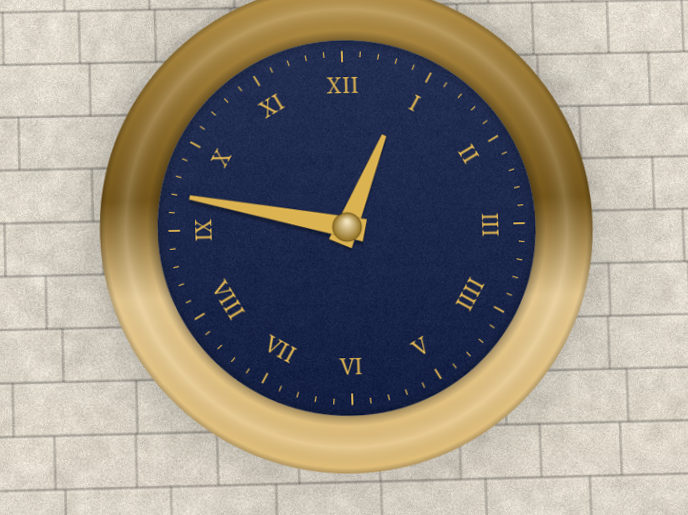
12:47
